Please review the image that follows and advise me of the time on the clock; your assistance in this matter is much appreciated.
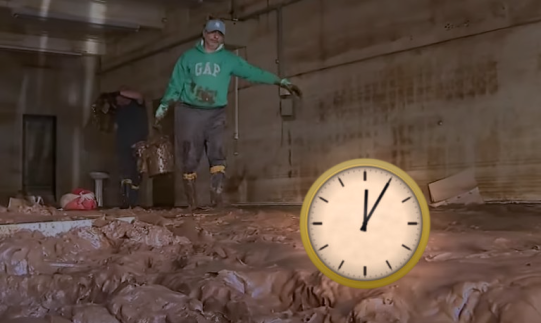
12:05
